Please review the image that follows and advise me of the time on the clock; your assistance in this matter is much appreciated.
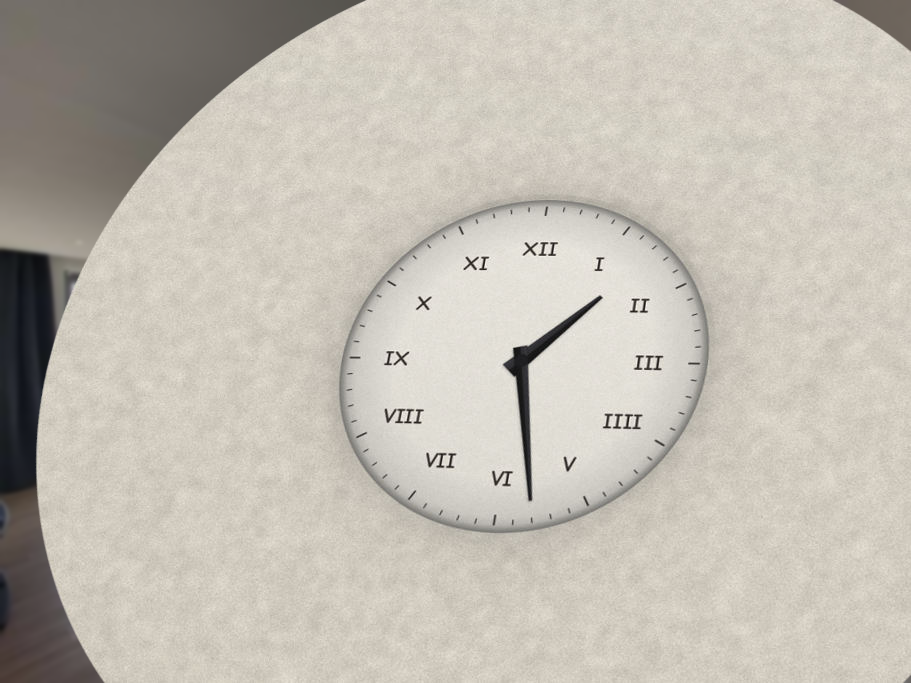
1:28
